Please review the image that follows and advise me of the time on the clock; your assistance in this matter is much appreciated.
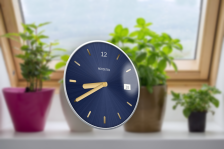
8:40
